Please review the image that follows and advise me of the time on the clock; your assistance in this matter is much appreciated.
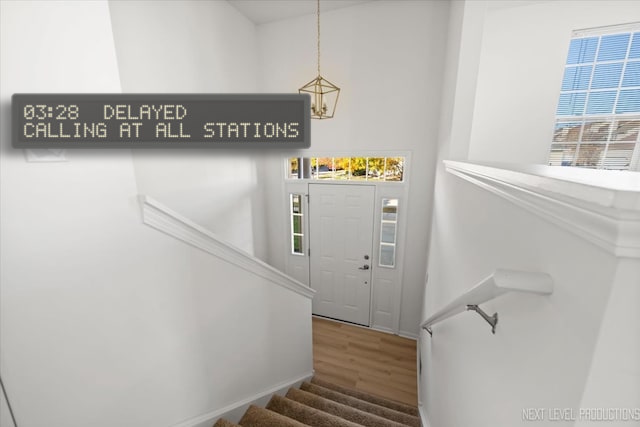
3:28
